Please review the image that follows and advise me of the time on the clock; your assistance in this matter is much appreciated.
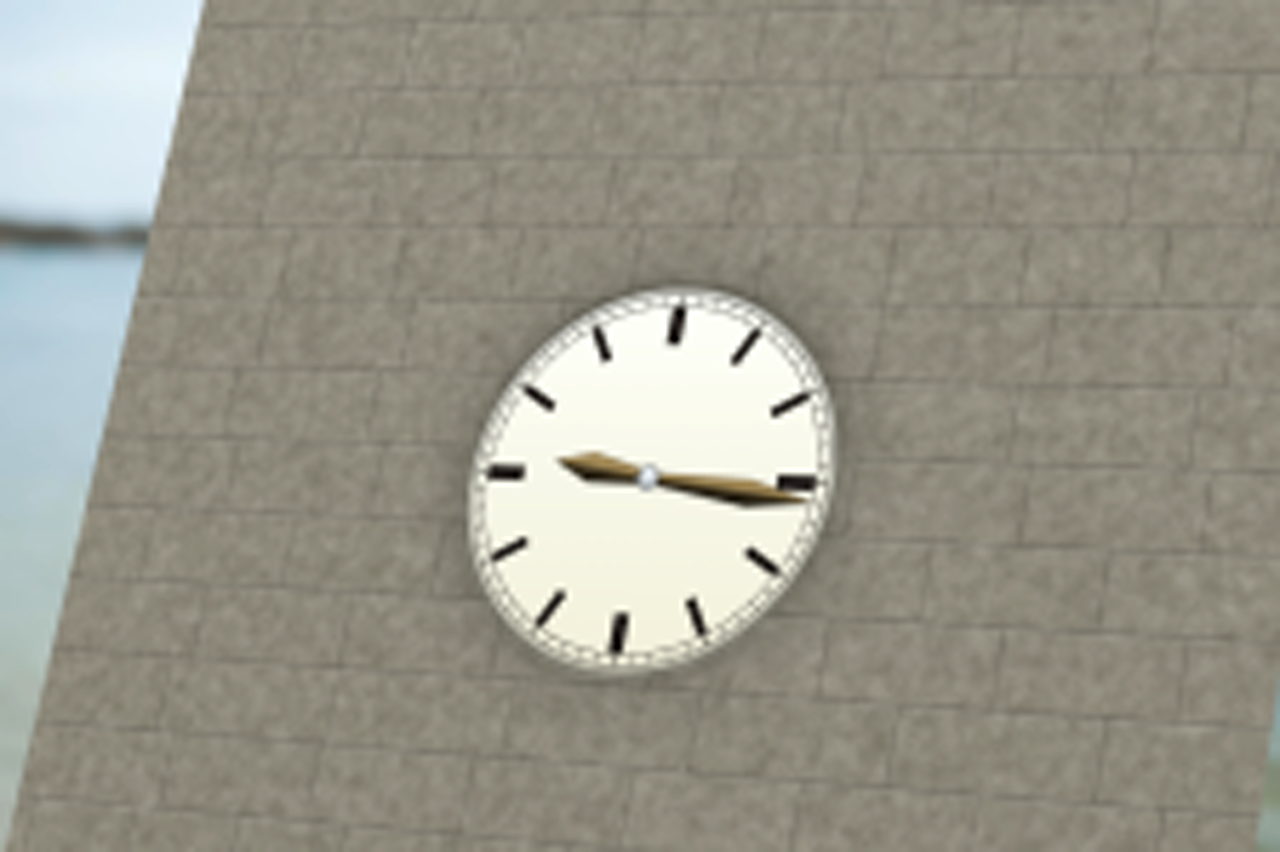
9:16
